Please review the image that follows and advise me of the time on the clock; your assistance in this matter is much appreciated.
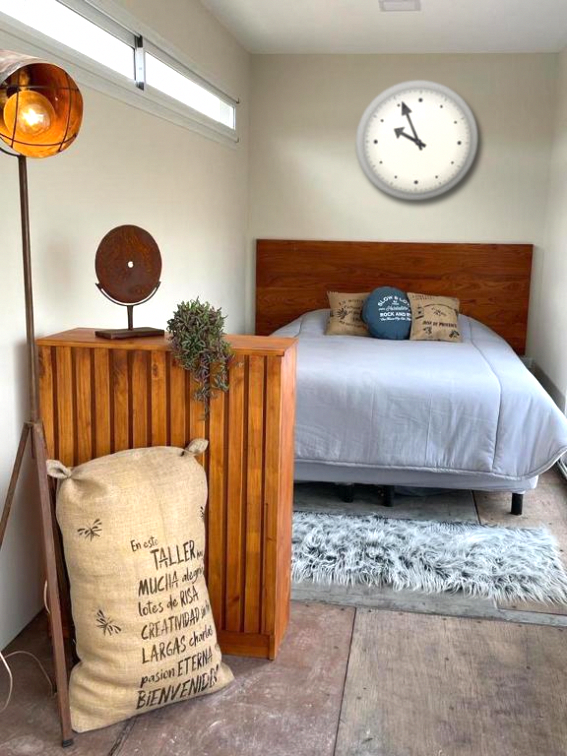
9:56
